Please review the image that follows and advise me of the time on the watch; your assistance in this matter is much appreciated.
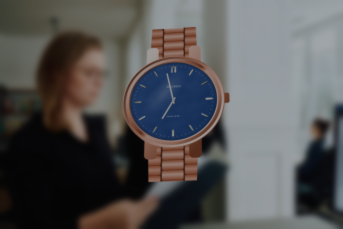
6:58
